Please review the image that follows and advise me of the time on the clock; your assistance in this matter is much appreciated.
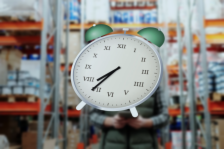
7:36
